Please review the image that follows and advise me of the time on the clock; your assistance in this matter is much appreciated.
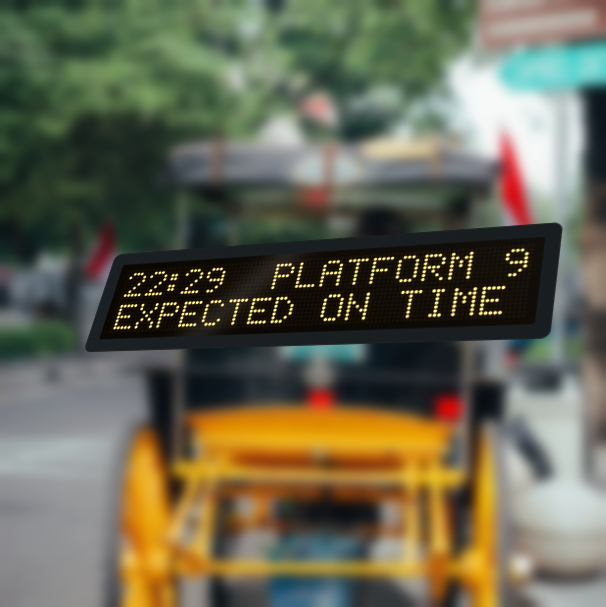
22:29
